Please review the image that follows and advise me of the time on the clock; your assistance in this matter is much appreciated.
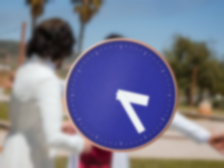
3:25
